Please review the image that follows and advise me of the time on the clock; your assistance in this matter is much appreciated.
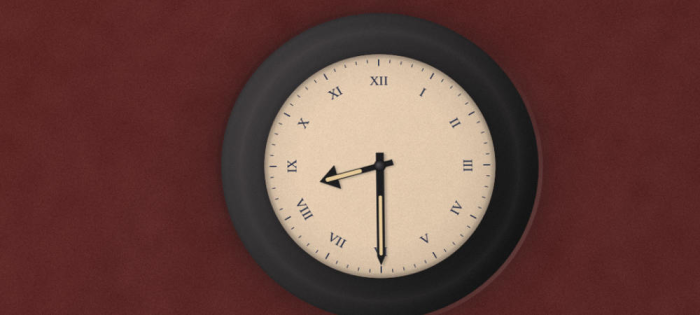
8:30
